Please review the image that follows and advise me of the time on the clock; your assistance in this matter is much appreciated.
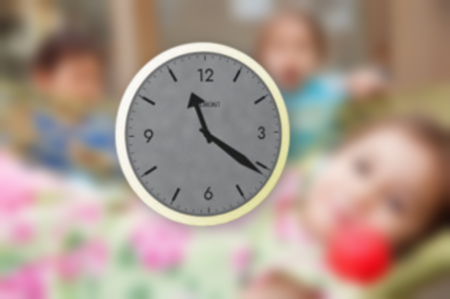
11:21
